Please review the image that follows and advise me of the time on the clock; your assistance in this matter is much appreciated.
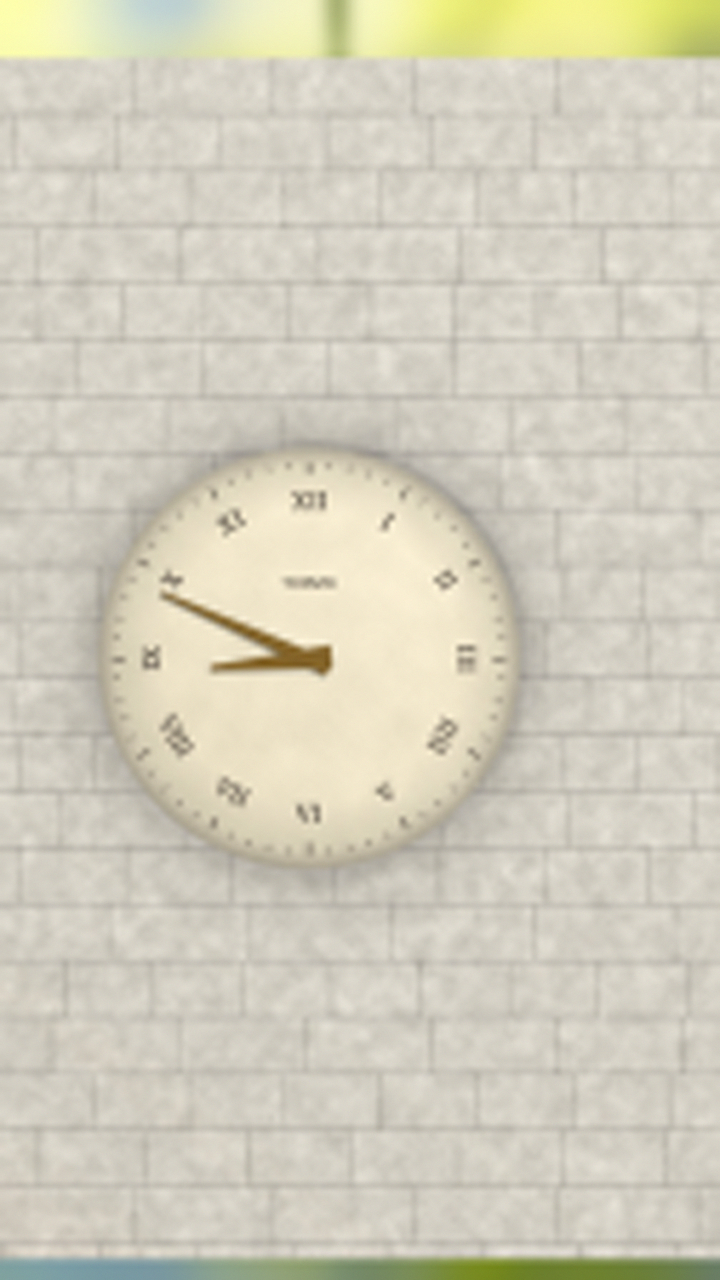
8:49
